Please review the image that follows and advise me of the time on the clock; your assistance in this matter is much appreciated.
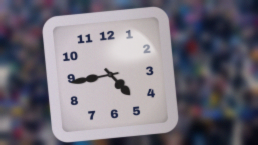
4:44
